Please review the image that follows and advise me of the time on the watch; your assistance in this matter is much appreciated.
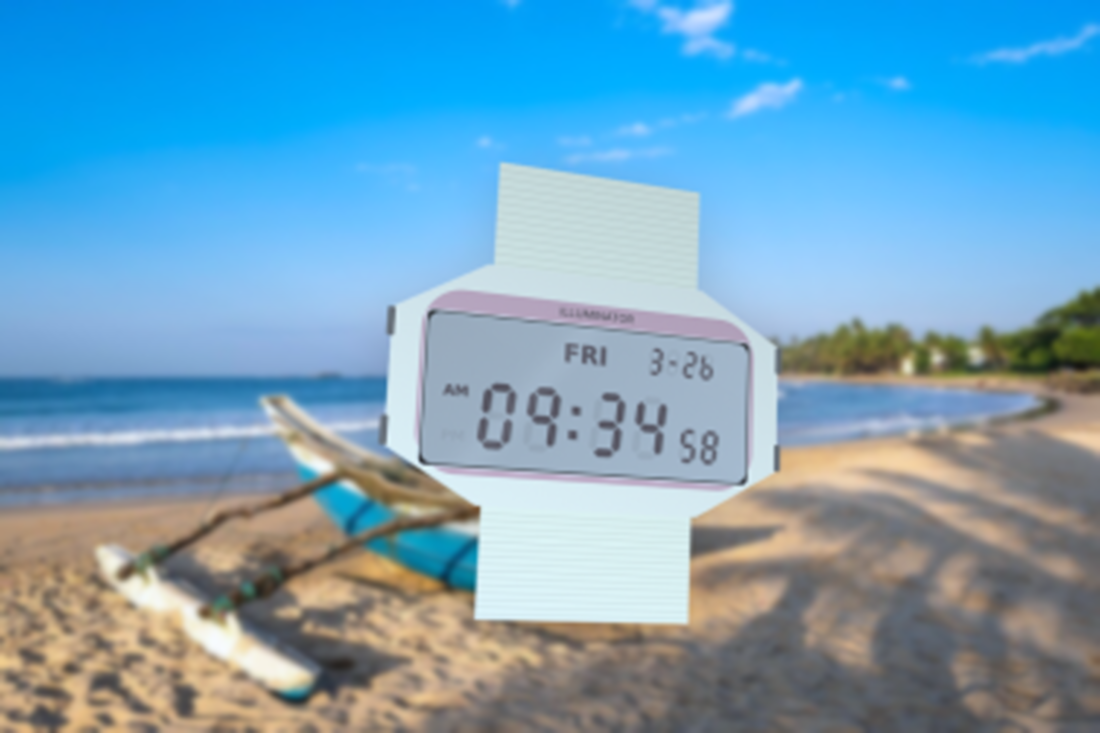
9:34:58
